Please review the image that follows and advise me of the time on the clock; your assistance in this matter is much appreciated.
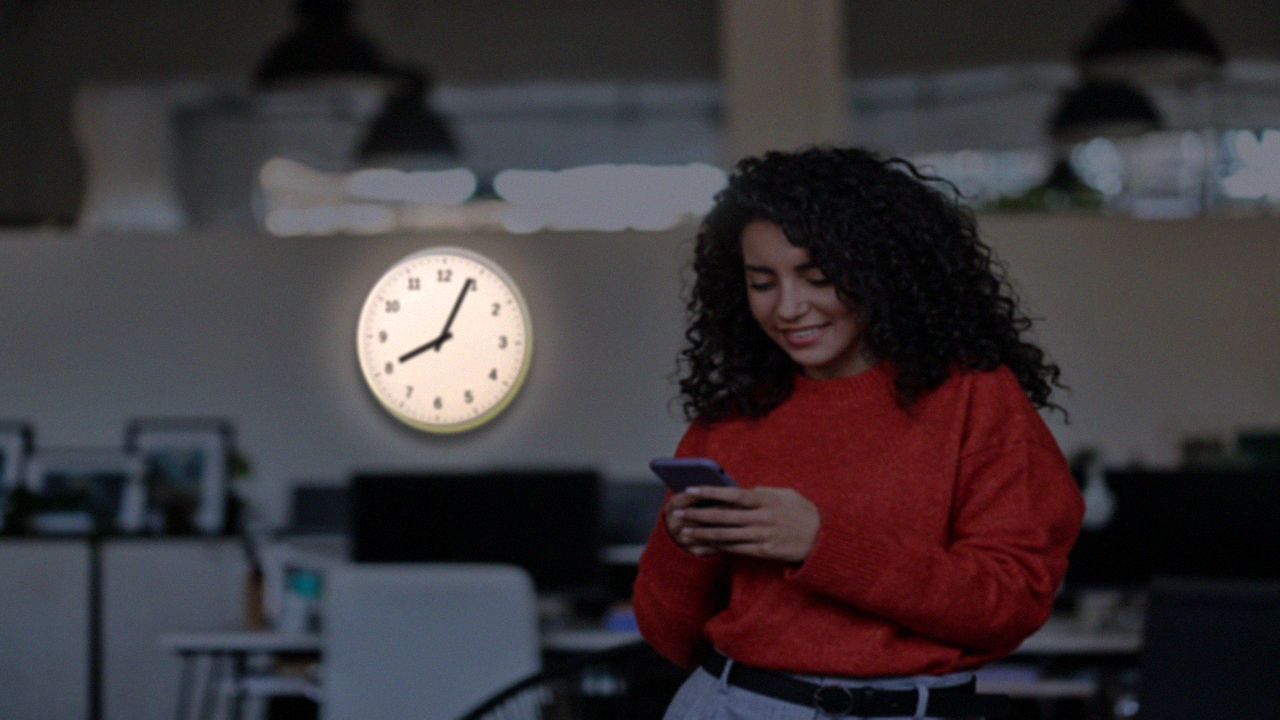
8:04
